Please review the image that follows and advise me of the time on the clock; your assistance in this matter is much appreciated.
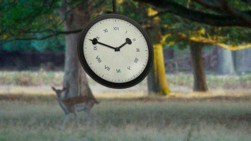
1:48
